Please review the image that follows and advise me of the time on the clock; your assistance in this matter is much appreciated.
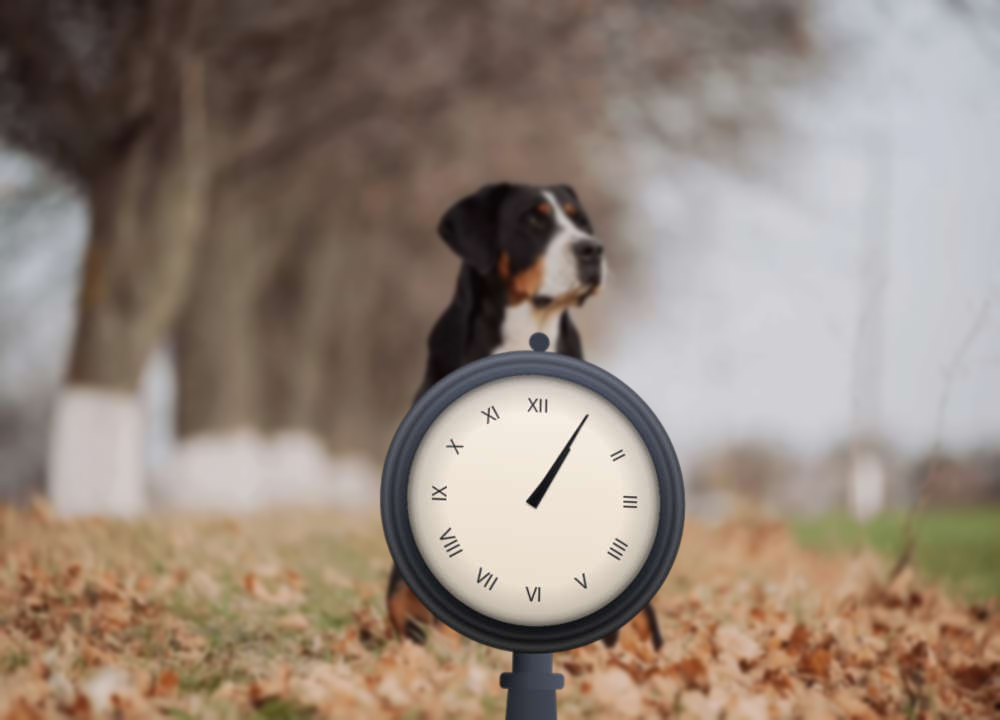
1:05
